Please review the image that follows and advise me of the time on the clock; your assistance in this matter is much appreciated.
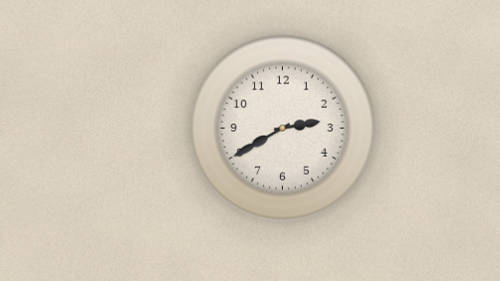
2:40
